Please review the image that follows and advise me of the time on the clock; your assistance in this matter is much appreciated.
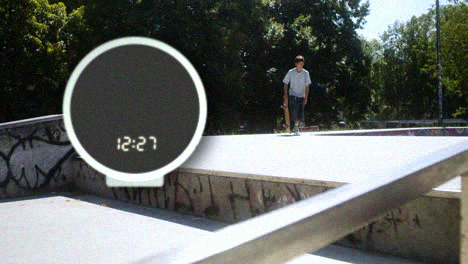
12:27
